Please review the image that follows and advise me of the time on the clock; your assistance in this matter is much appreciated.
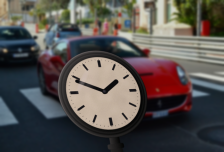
1:49
